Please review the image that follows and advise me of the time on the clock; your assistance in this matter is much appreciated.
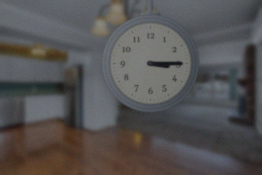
3:15
